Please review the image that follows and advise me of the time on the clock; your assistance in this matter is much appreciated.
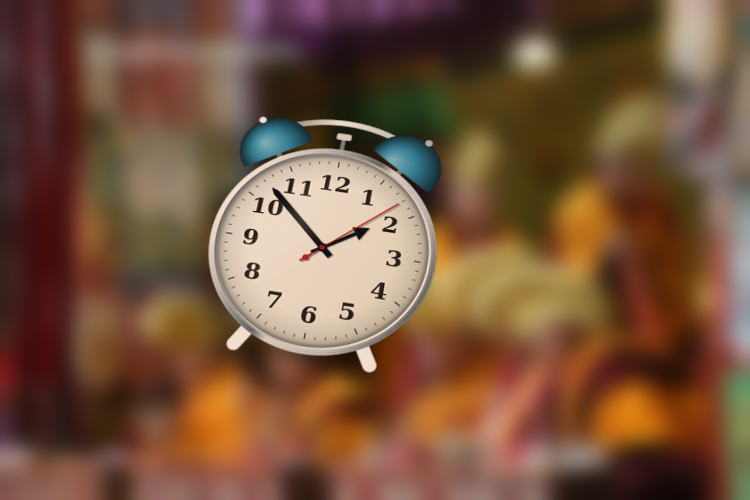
1:52:08
